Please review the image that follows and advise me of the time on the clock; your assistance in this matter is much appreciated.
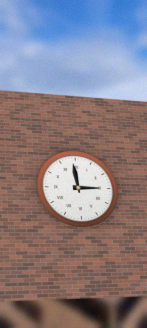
2:59
